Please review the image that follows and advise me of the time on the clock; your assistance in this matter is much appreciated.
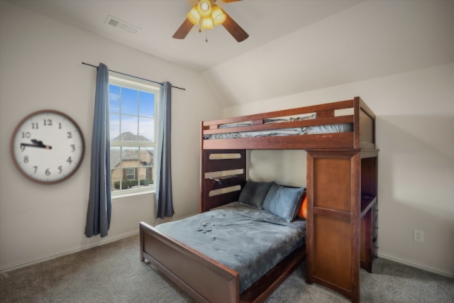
9:46
